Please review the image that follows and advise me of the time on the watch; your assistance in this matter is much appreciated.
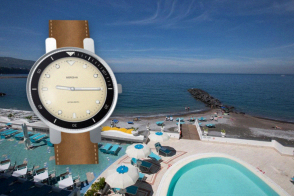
9:15
